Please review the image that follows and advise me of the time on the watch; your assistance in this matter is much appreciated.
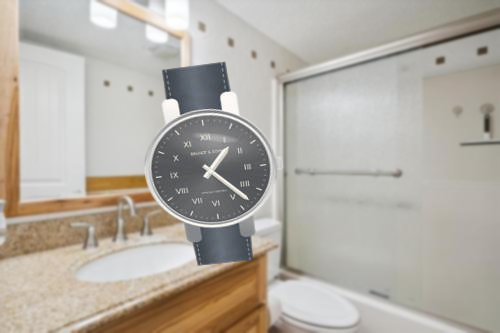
1:23
